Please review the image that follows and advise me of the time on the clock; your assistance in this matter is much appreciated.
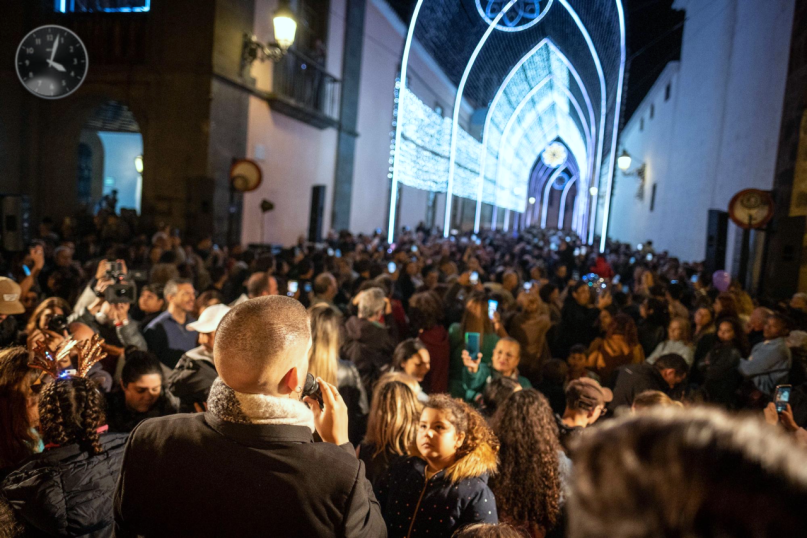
4:03
